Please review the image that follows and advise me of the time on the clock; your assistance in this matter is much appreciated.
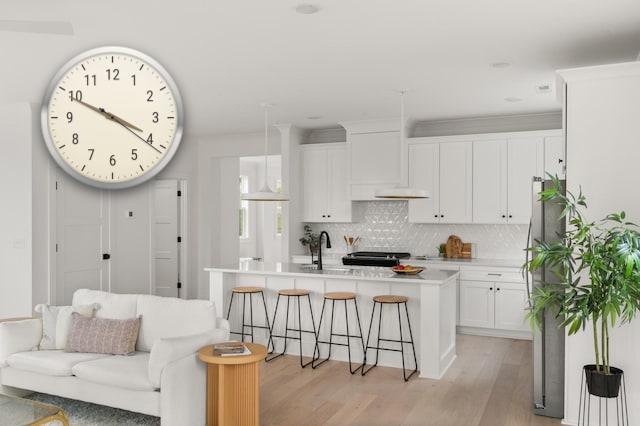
3:49:21
